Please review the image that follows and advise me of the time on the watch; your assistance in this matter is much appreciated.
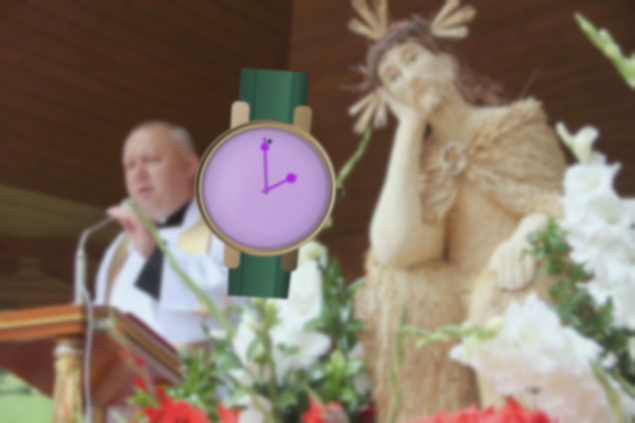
1:59
